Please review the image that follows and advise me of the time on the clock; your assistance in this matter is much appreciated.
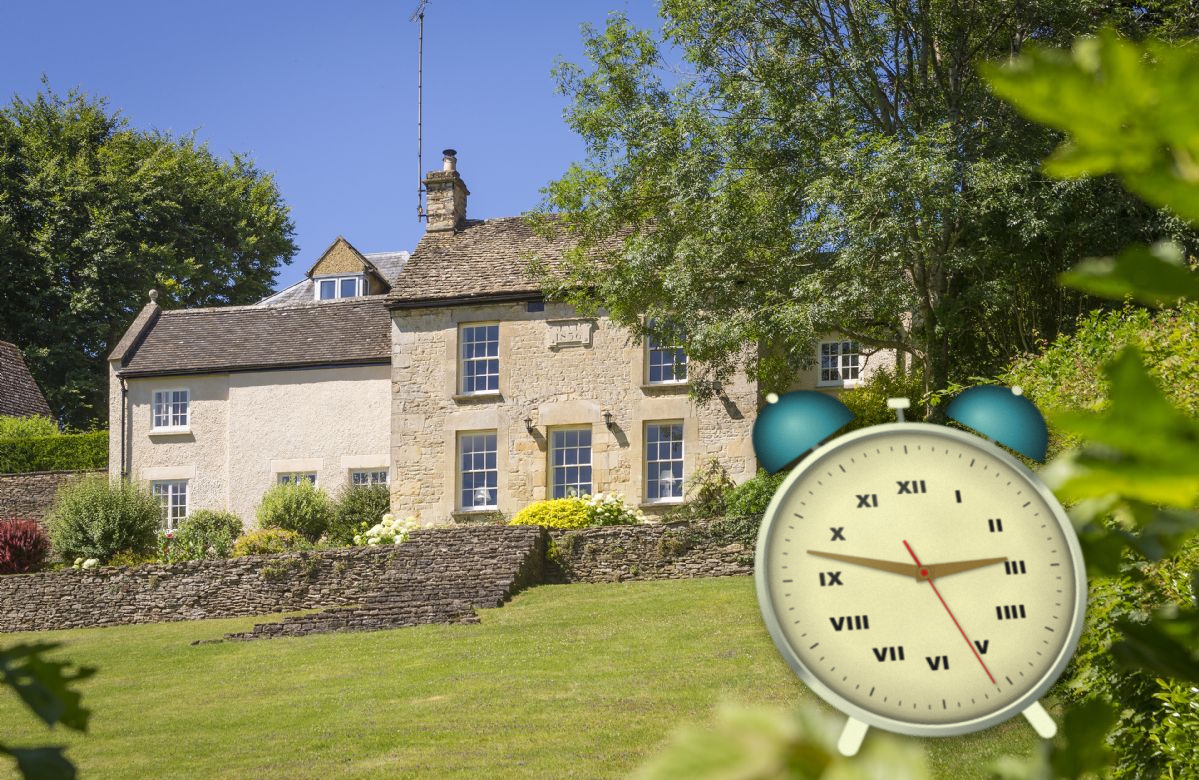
2:47:26
